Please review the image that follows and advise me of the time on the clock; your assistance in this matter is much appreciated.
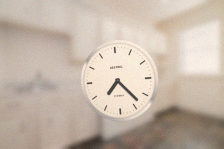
7:23
